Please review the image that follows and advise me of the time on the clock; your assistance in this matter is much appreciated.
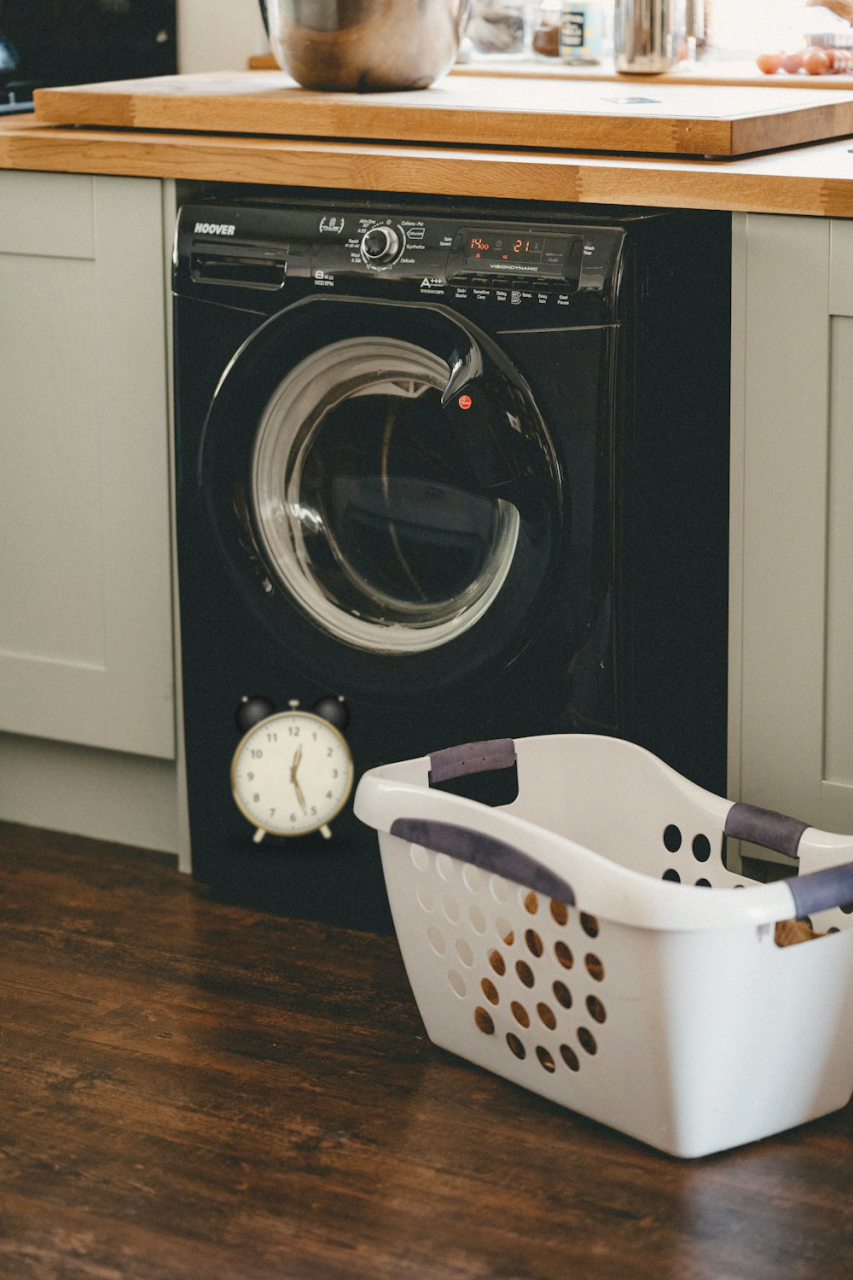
12:27
